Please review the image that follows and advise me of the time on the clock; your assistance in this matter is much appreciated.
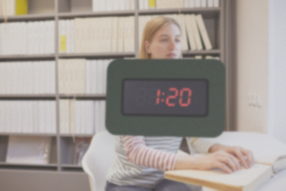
1:20
